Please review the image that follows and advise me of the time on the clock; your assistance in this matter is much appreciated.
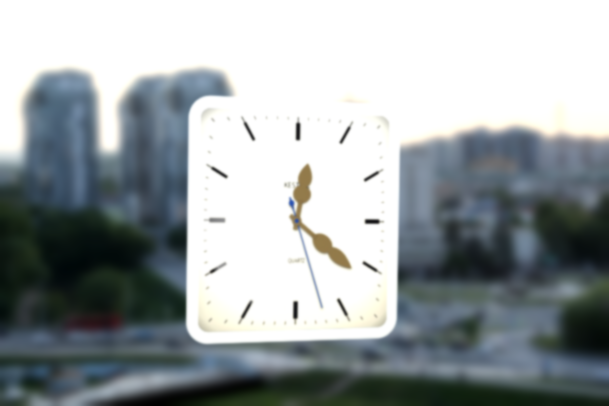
12:21:27
